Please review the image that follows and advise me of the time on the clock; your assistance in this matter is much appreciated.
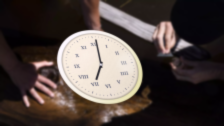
7:01
